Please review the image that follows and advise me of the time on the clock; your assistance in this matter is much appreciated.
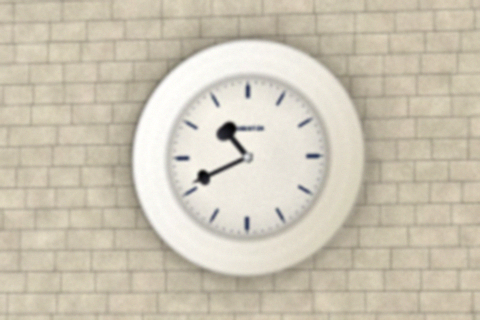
10:41
